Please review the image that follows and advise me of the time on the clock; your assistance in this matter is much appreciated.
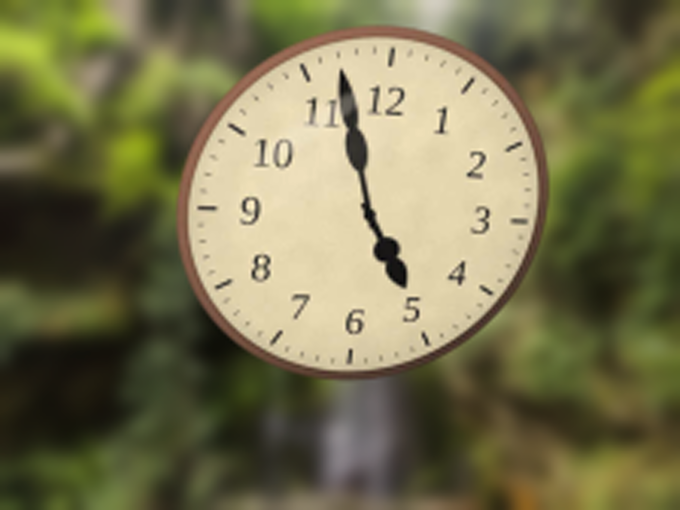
4:57
